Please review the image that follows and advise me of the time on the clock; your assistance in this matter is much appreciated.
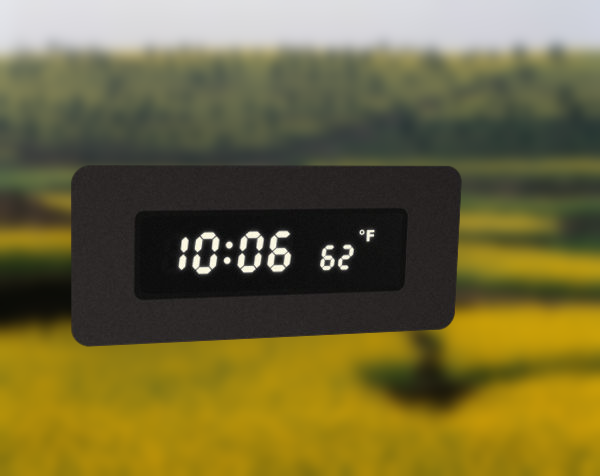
10:06
